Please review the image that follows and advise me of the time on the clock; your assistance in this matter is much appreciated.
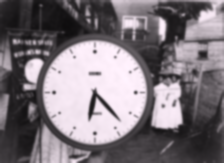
6:23
